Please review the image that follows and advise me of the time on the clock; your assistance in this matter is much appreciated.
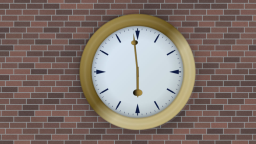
5:59
